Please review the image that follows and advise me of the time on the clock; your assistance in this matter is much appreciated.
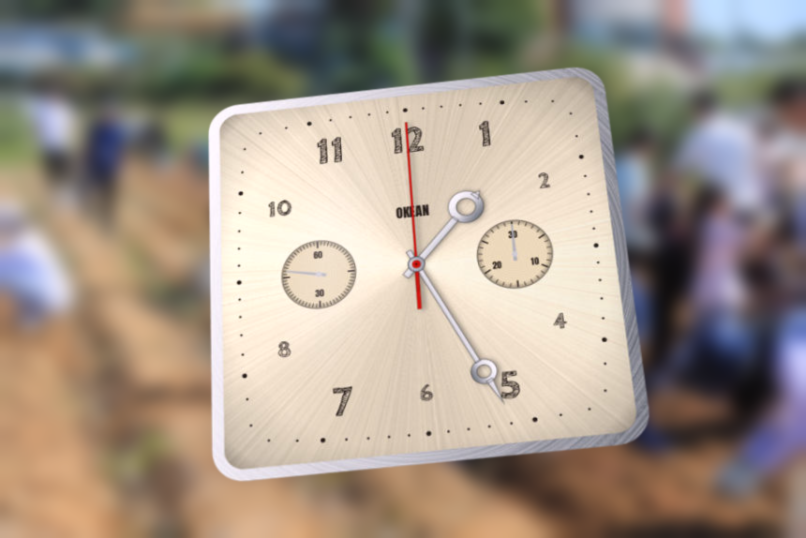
1:25:47
